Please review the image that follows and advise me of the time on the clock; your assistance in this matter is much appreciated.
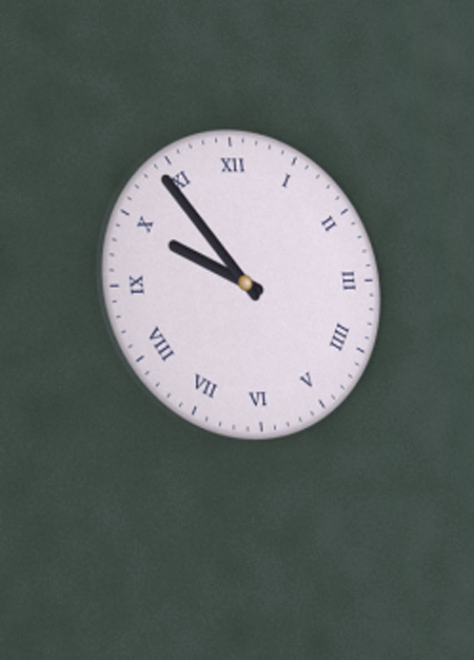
9:54
